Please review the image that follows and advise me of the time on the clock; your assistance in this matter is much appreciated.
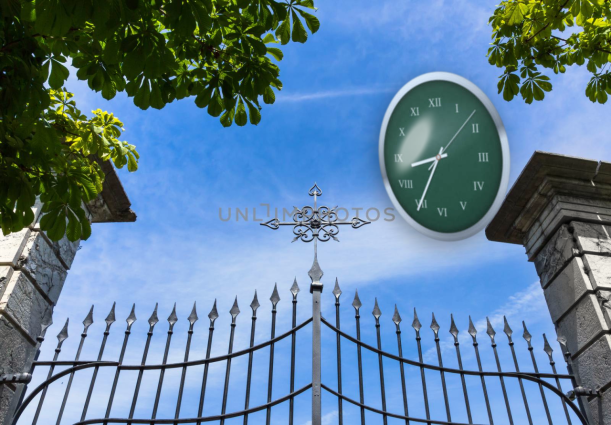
8:35:08
